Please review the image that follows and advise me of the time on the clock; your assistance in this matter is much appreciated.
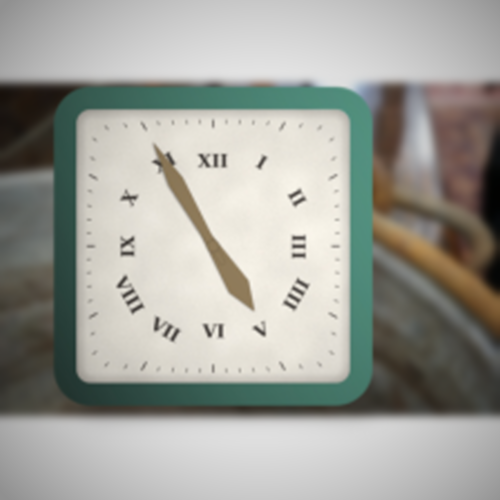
4:55
